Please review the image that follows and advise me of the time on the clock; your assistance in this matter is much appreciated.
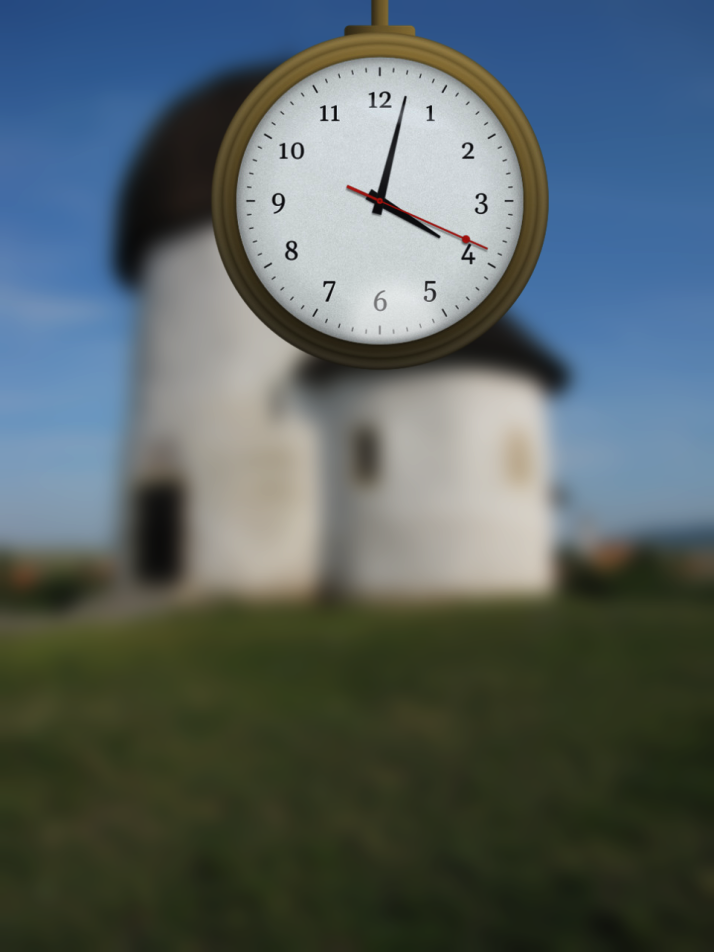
4:02:19
